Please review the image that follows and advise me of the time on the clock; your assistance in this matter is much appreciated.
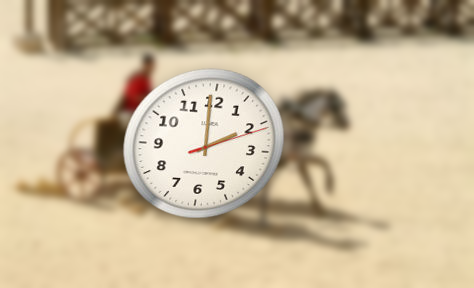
1:59:11
